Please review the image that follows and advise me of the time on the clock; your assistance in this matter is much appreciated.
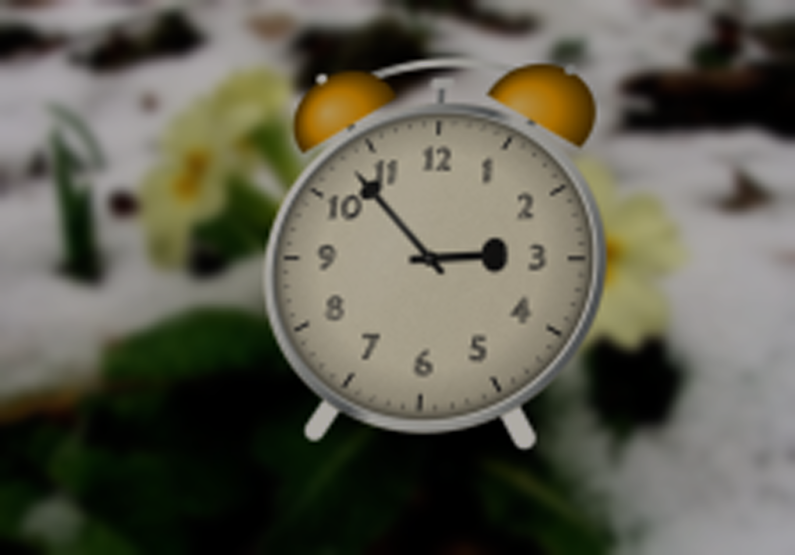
2:53
